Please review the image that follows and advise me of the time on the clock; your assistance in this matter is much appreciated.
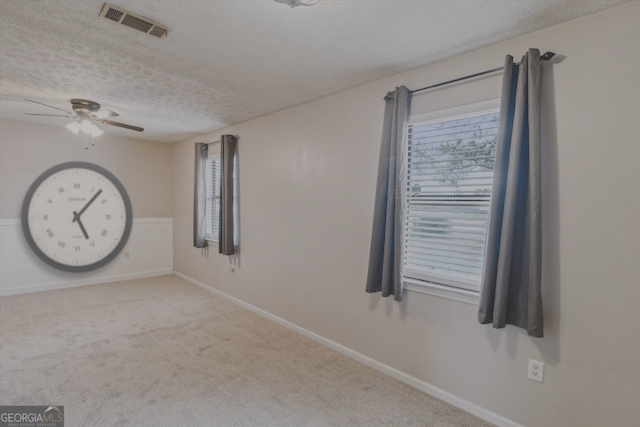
5:07
